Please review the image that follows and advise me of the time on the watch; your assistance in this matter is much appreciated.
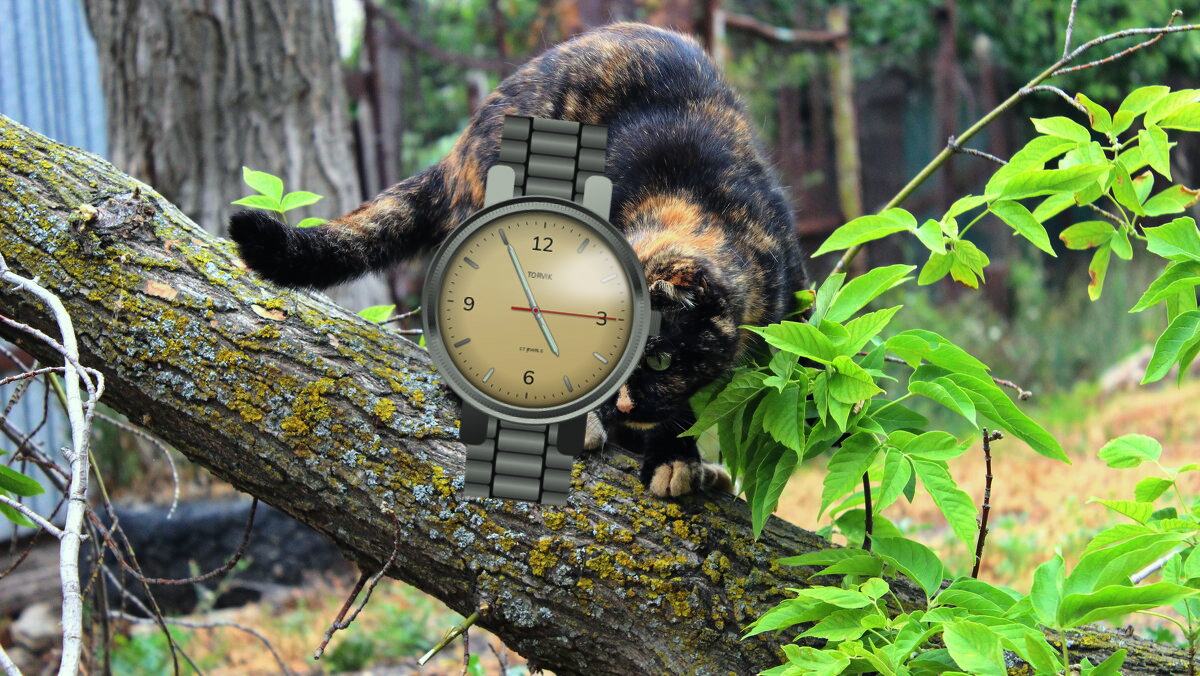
4:55:15
